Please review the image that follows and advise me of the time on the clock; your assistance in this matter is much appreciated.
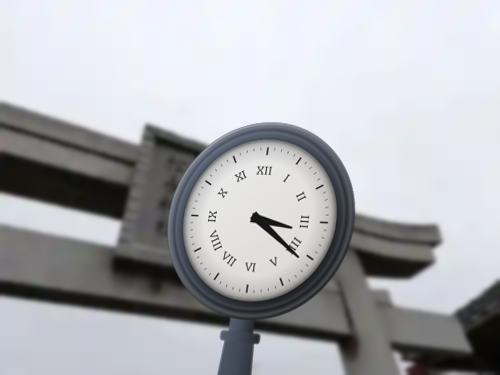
3:21
